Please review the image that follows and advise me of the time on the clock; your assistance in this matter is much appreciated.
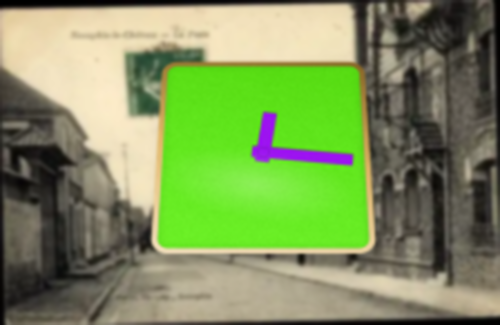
12:16
